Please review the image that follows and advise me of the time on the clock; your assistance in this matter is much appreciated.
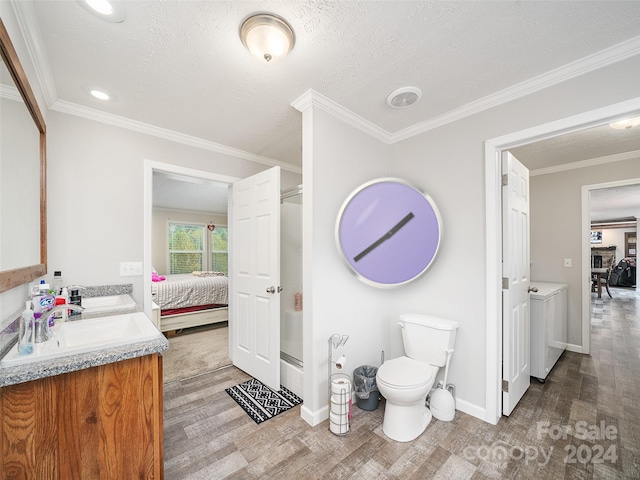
1:39
